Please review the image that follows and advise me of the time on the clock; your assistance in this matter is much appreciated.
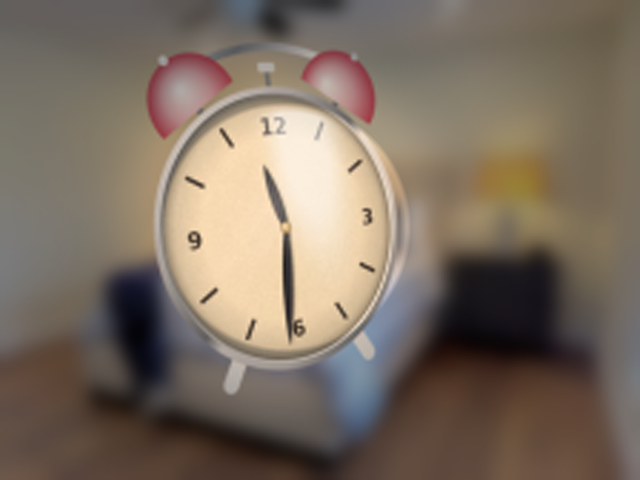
11:31
